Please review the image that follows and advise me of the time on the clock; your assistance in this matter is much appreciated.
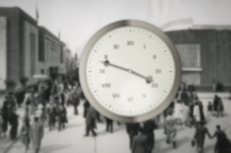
3:48
